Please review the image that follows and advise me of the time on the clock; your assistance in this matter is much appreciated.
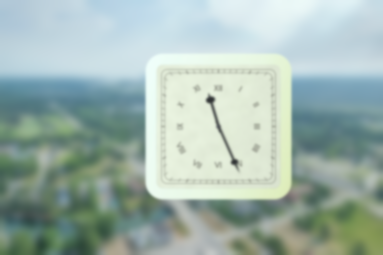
11:26
